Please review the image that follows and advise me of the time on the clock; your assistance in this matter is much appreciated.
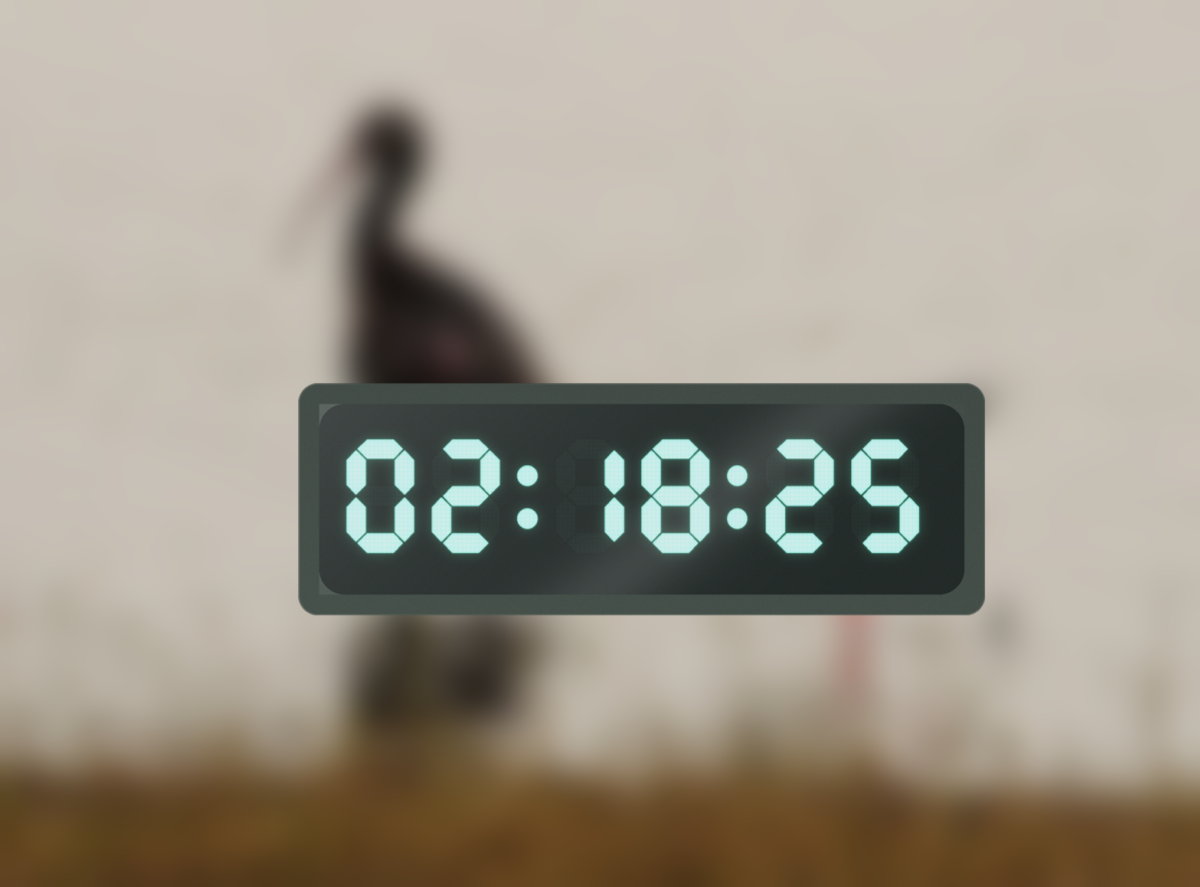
2:18:25
